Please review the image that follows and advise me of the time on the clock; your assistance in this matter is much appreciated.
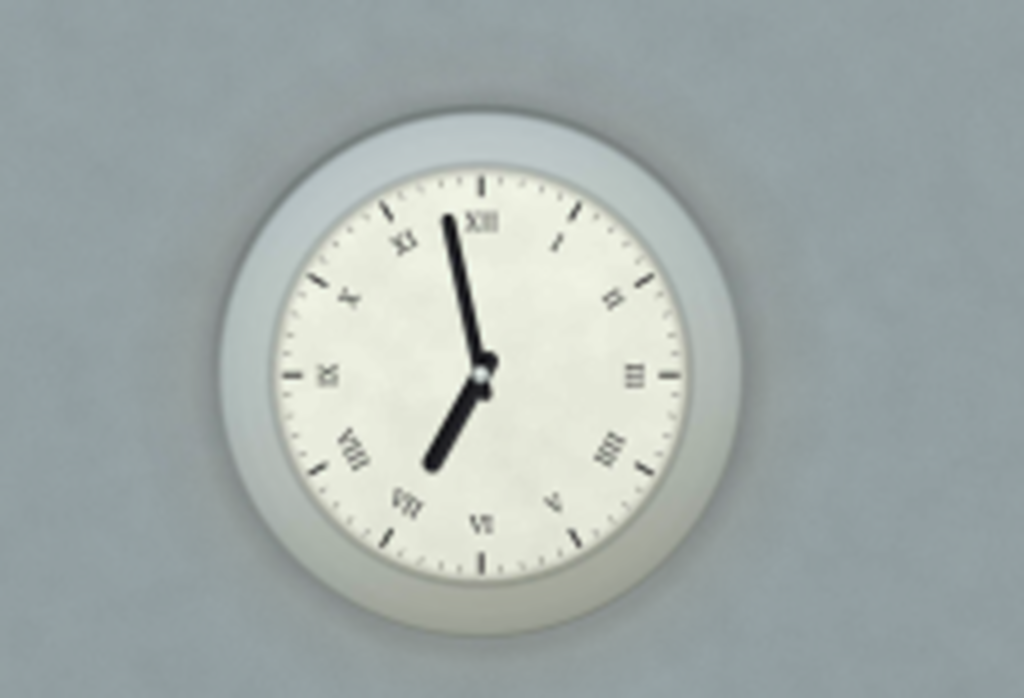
6:58
